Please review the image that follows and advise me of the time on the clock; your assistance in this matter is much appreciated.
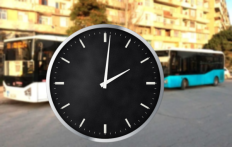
2:01
